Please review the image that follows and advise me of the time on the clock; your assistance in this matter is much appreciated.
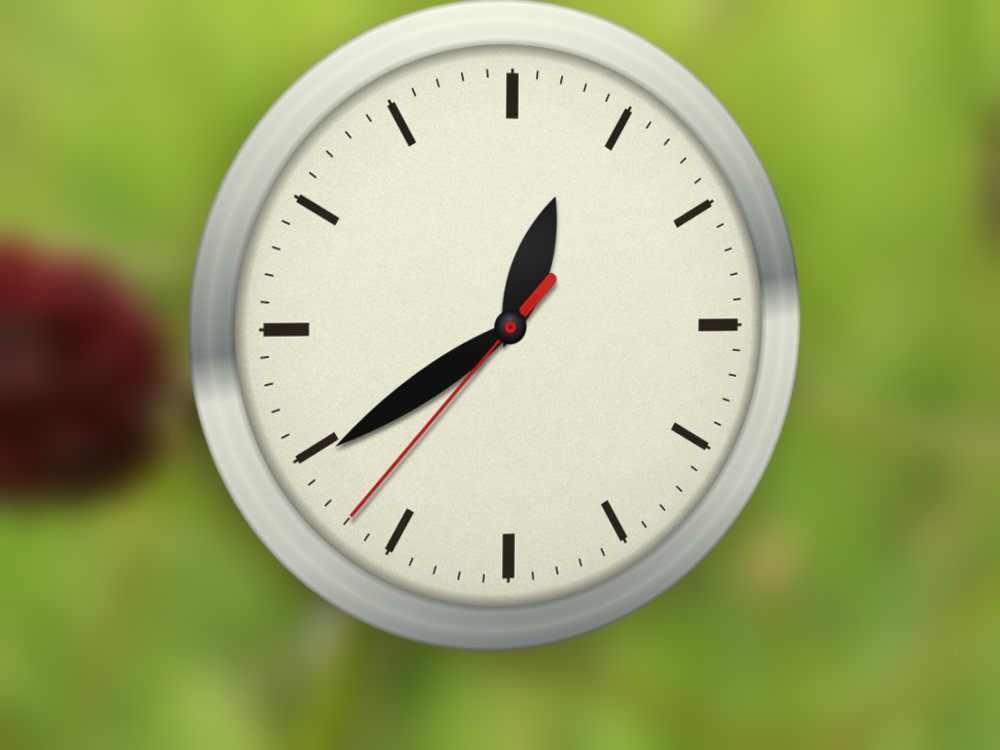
12:39:37
